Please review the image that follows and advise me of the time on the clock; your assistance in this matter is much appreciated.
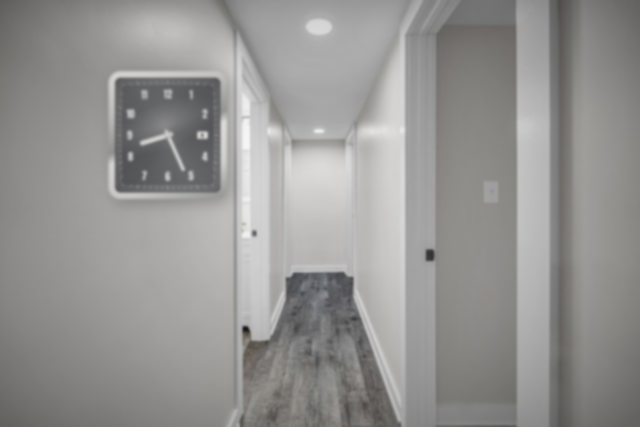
8:26
